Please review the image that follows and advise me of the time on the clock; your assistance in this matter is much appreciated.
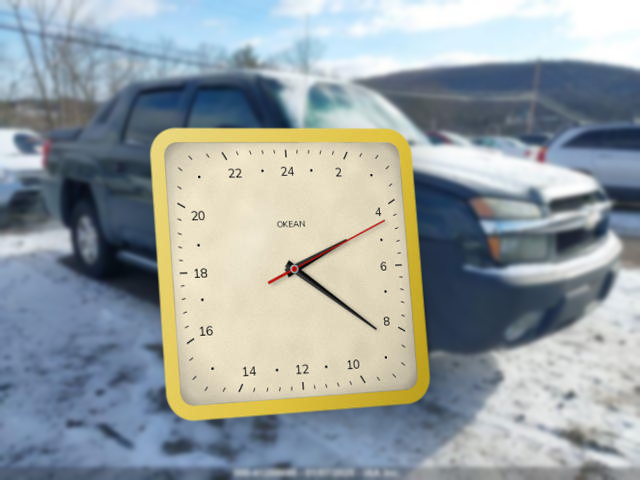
4:21:11
